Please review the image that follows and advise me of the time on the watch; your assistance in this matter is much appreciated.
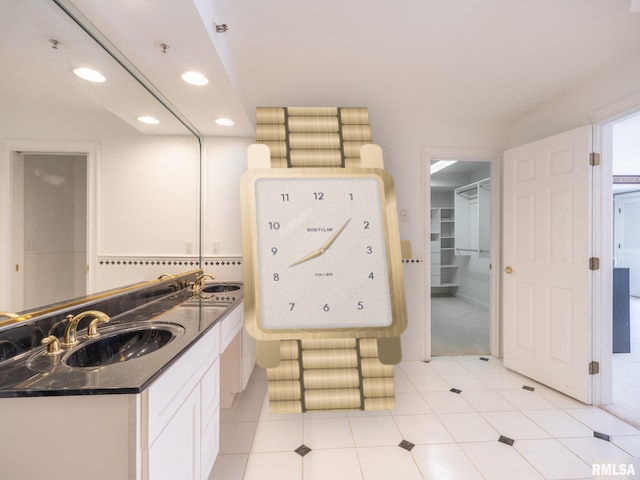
8:07
